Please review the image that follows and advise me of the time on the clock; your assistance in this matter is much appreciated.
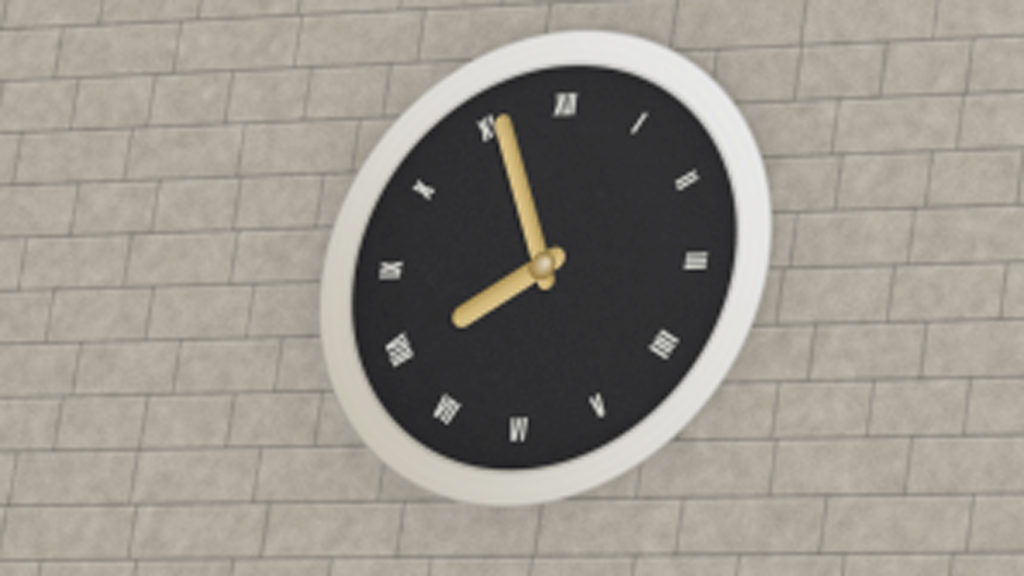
7:56
